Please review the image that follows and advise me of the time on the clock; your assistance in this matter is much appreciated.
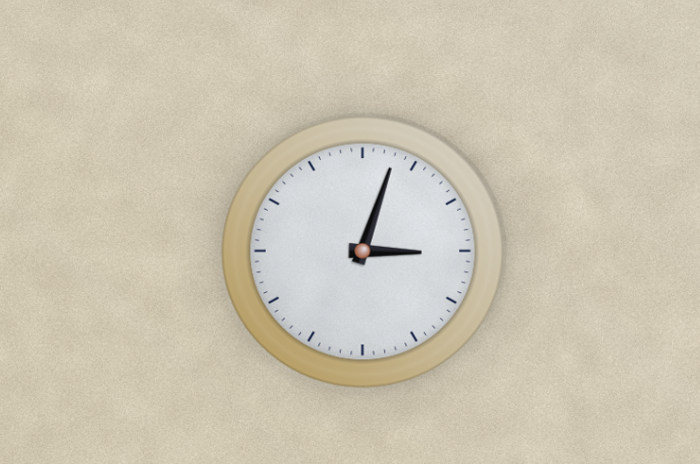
3:03
